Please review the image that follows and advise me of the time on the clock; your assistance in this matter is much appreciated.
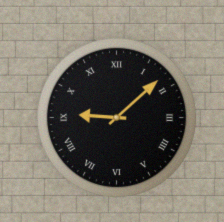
9:08
